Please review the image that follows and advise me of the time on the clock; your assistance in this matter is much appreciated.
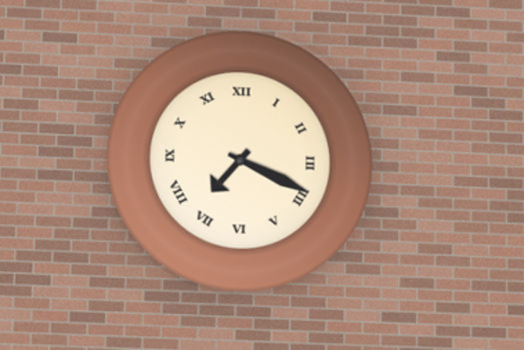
7:19
